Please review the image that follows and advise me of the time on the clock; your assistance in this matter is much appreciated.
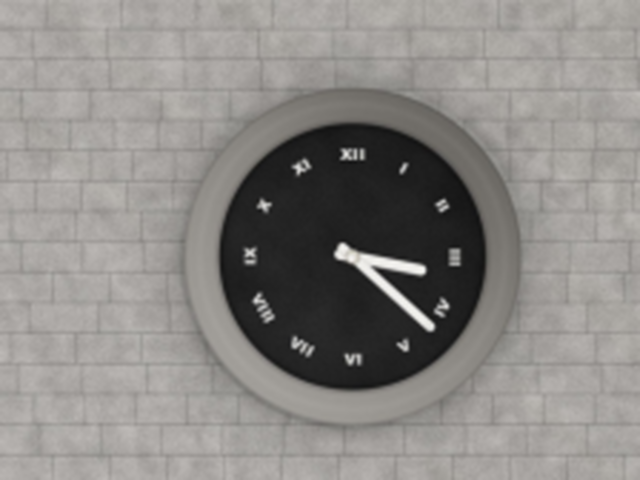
3:22
